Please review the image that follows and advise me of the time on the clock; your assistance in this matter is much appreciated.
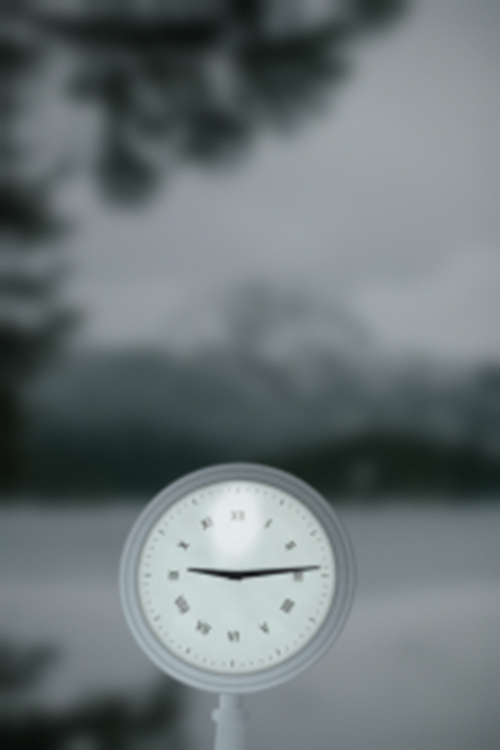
9:14
